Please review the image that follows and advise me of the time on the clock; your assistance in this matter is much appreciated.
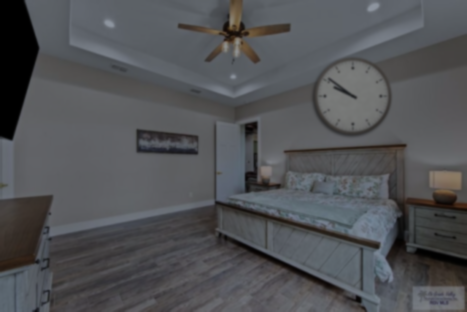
9:51
